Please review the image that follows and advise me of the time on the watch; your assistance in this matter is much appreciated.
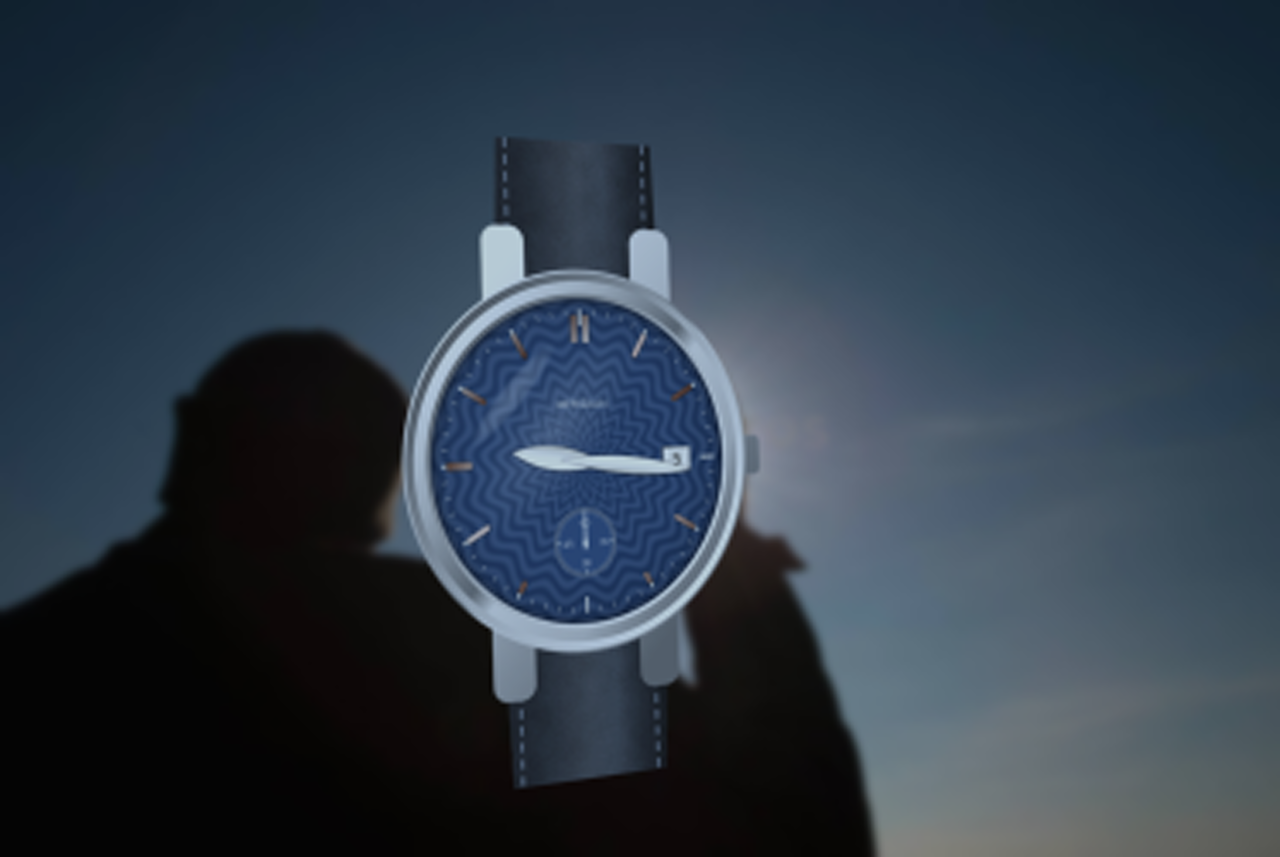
9:16
